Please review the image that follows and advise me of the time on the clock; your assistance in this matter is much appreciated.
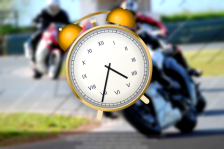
4:35
